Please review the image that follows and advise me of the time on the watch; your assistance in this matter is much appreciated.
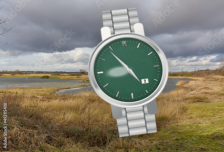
4:54
